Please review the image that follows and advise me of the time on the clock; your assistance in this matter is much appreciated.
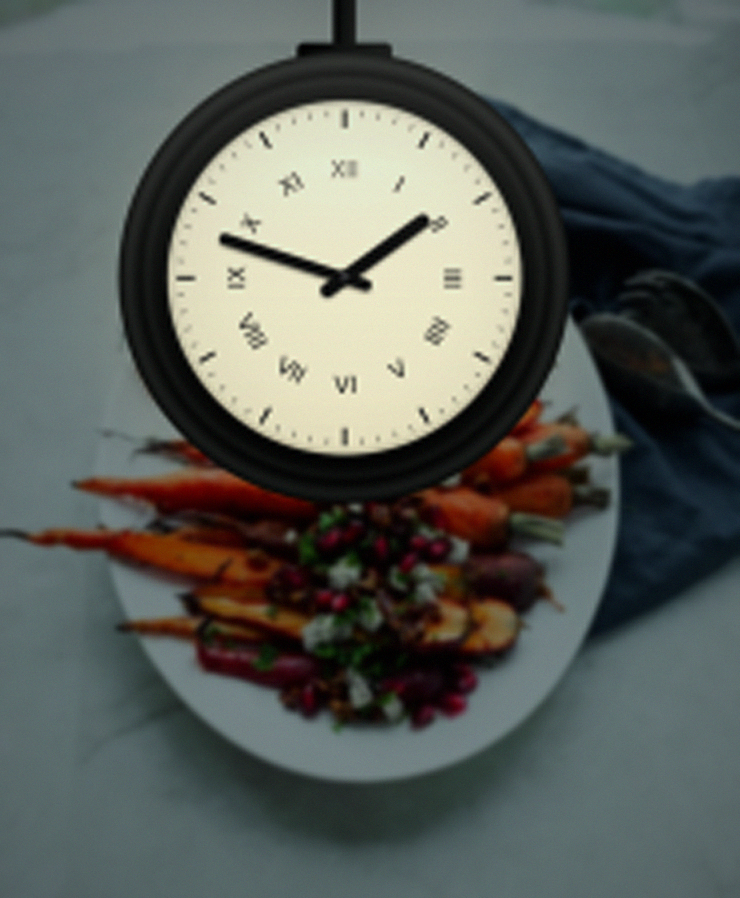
1:48
